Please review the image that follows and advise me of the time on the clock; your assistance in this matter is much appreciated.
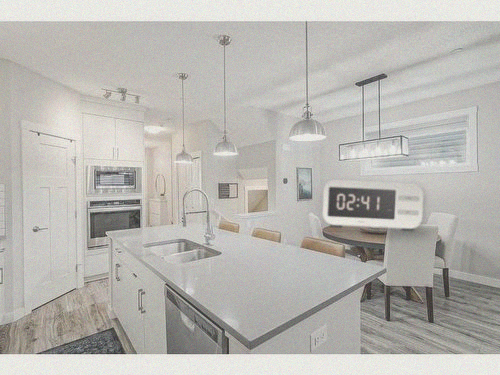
2:41
